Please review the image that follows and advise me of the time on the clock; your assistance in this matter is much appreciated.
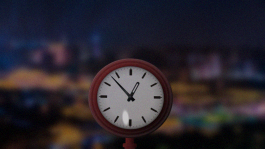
12:53
